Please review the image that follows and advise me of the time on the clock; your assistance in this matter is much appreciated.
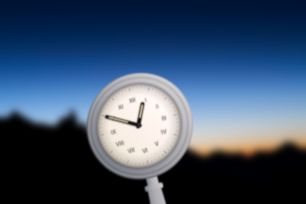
12:50
